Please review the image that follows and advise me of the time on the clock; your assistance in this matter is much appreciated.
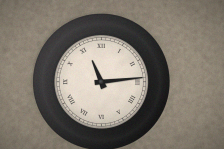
11:14
